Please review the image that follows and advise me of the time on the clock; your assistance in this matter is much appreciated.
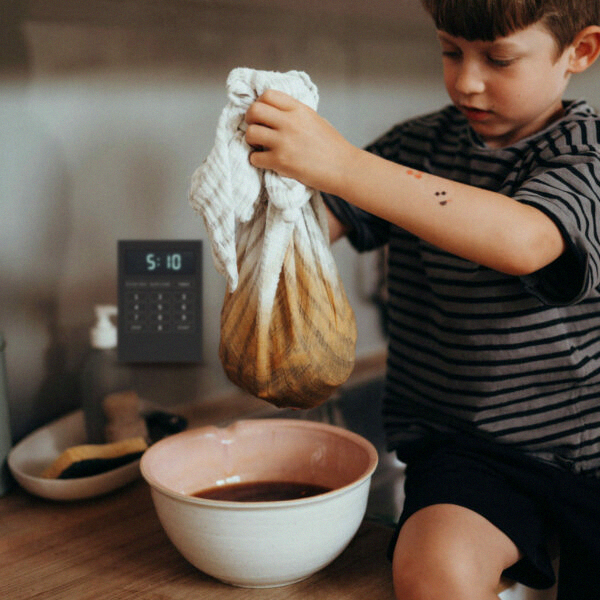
5:10
